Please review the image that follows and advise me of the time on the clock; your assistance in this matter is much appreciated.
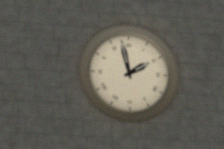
1:58
